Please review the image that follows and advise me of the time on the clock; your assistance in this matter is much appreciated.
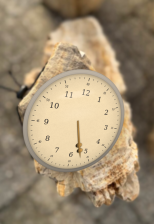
5:27
